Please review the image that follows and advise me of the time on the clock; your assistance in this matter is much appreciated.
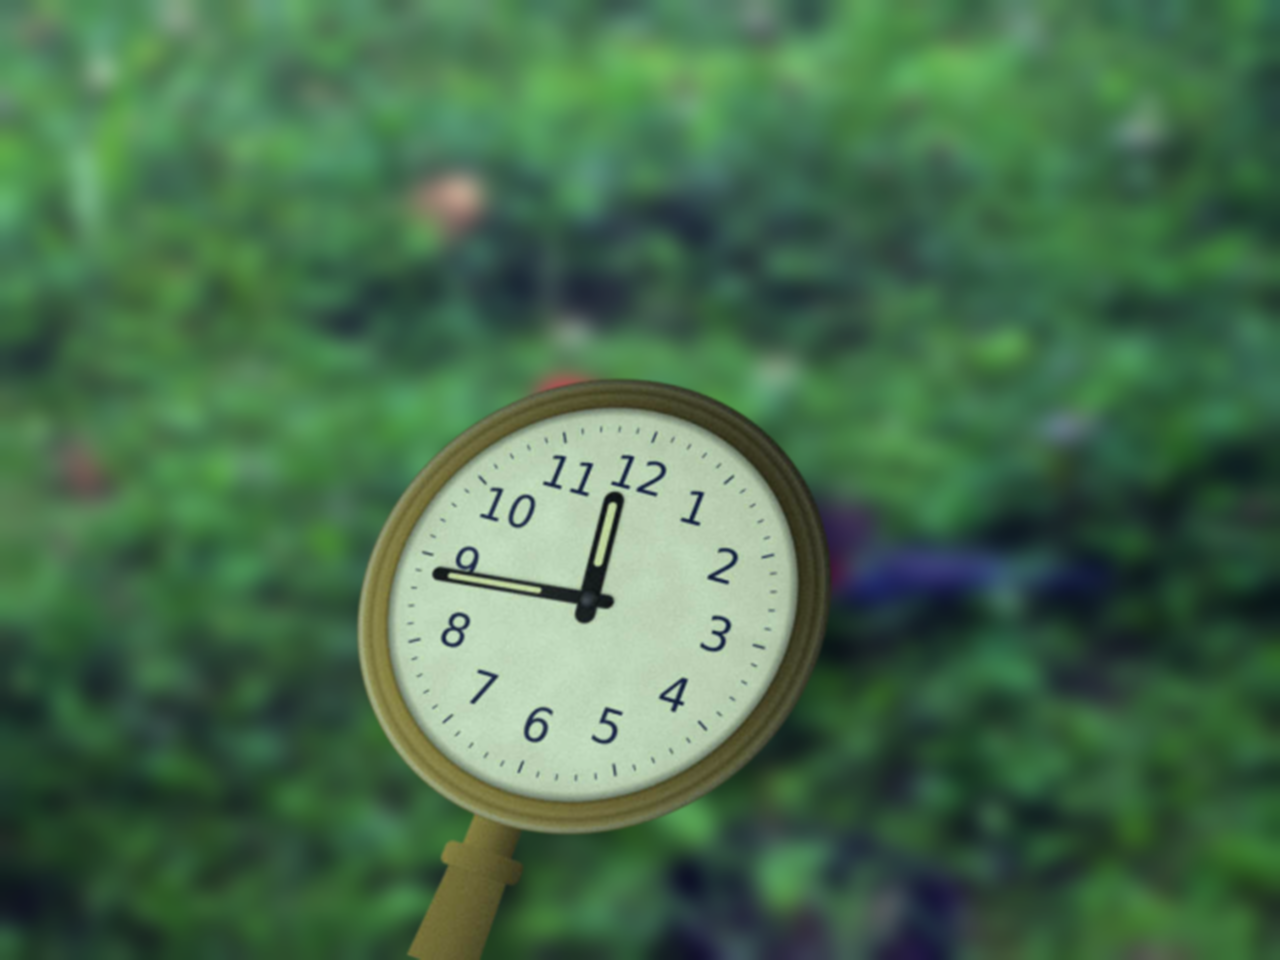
11:44
